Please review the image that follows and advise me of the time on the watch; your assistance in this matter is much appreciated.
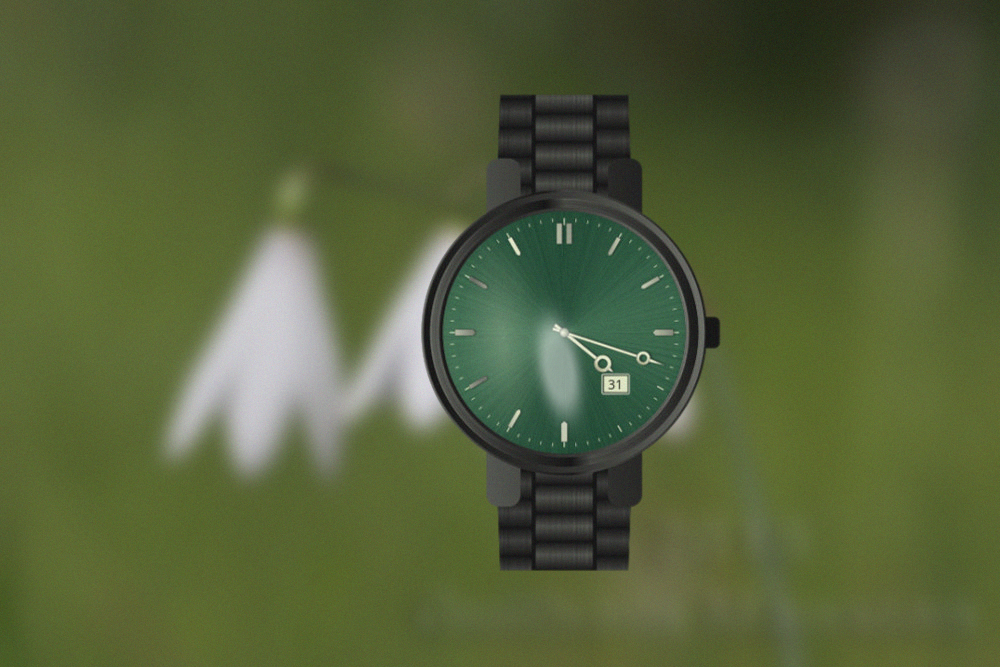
4:18
